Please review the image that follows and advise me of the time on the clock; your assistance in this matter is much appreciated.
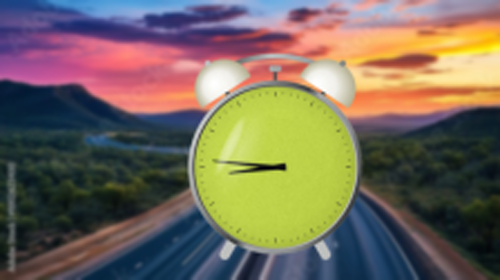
8:46
